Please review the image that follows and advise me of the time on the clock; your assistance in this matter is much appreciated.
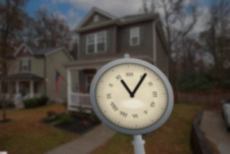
11:06
